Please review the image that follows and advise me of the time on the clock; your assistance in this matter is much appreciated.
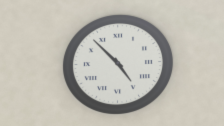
4:53
